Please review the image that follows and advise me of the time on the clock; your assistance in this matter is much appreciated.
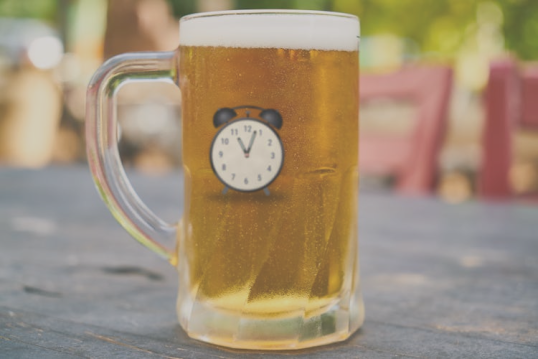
11:03
